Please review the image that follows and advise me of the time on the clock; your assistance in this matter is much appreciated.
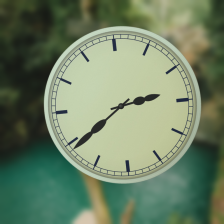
2:39
